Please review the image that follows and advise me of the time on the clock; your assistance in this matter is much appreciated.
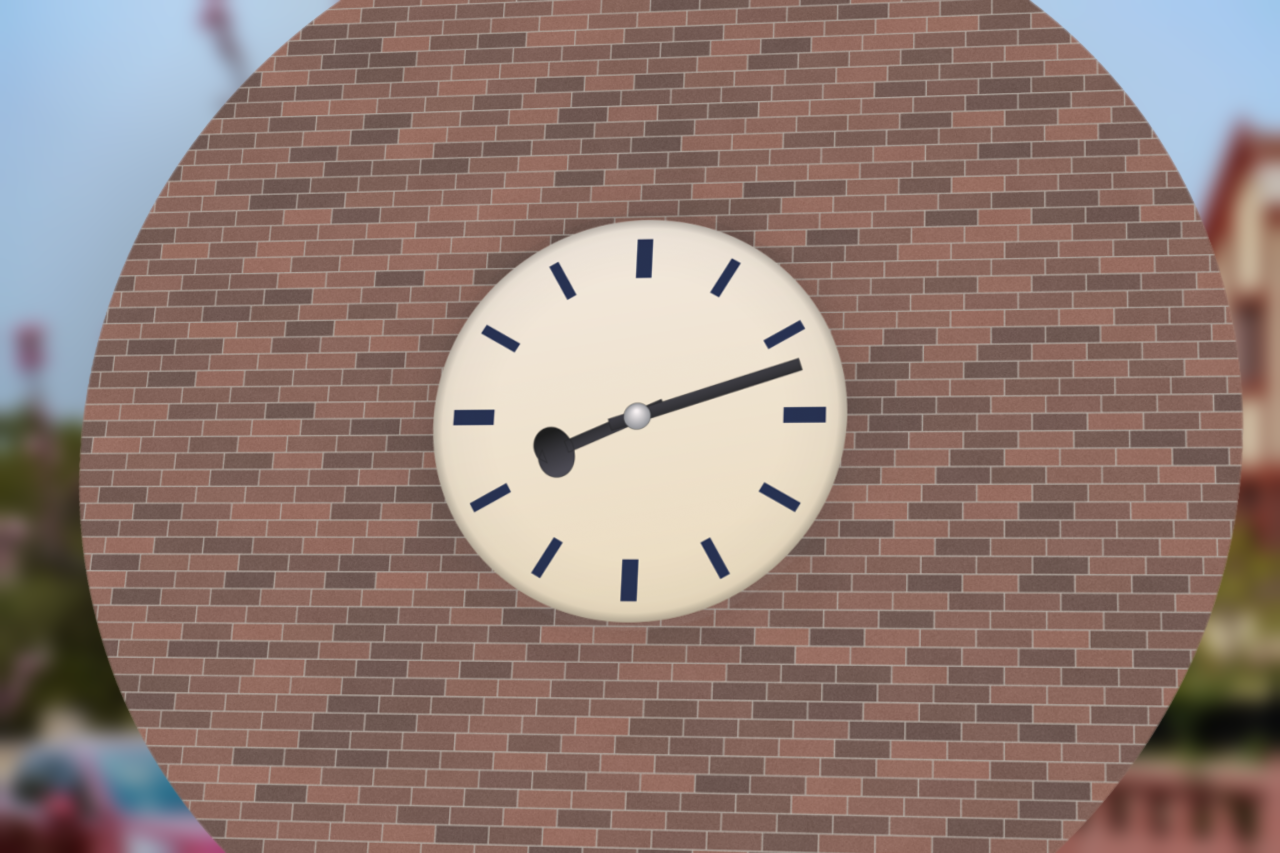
8:12
